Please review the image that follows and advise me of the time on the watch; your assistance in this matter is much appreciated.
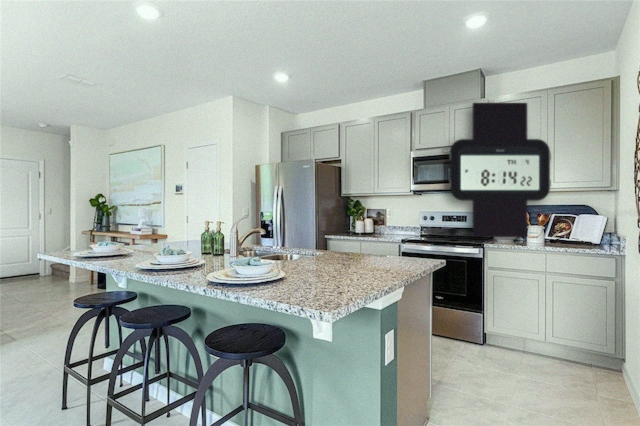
8:14:22
